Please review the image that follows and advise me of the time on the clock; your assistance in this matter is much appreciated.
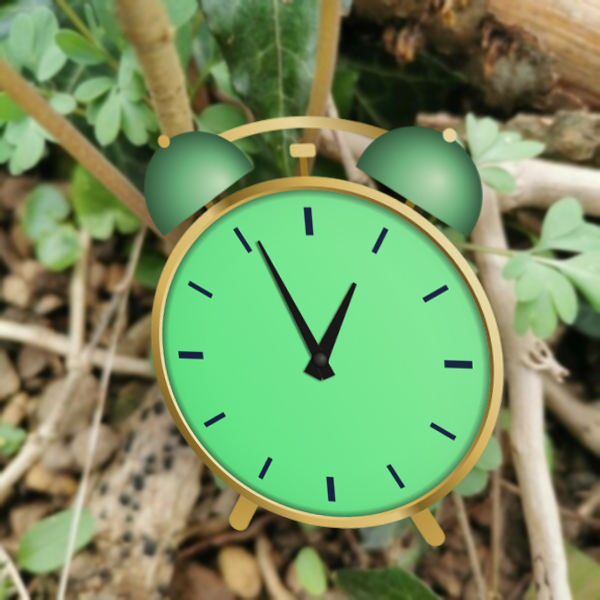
12:56
